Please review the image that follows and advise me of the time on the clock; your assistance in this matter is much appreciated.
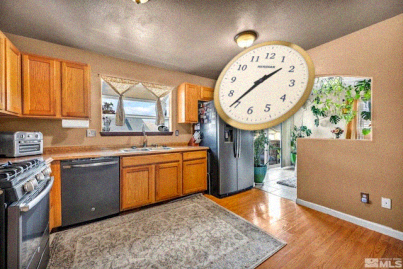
1:36
